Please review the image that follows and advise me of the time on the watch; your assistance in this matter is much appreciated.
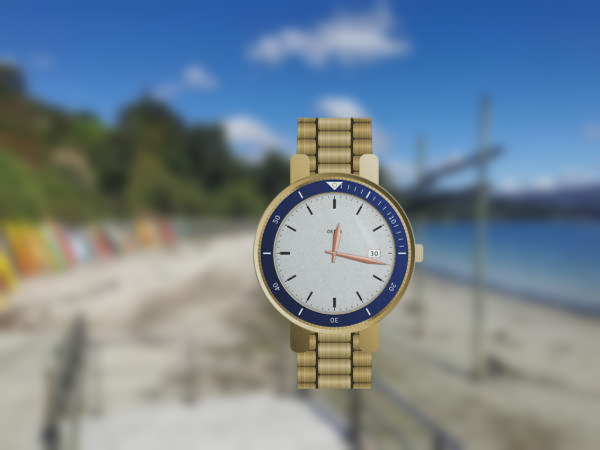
12:17
